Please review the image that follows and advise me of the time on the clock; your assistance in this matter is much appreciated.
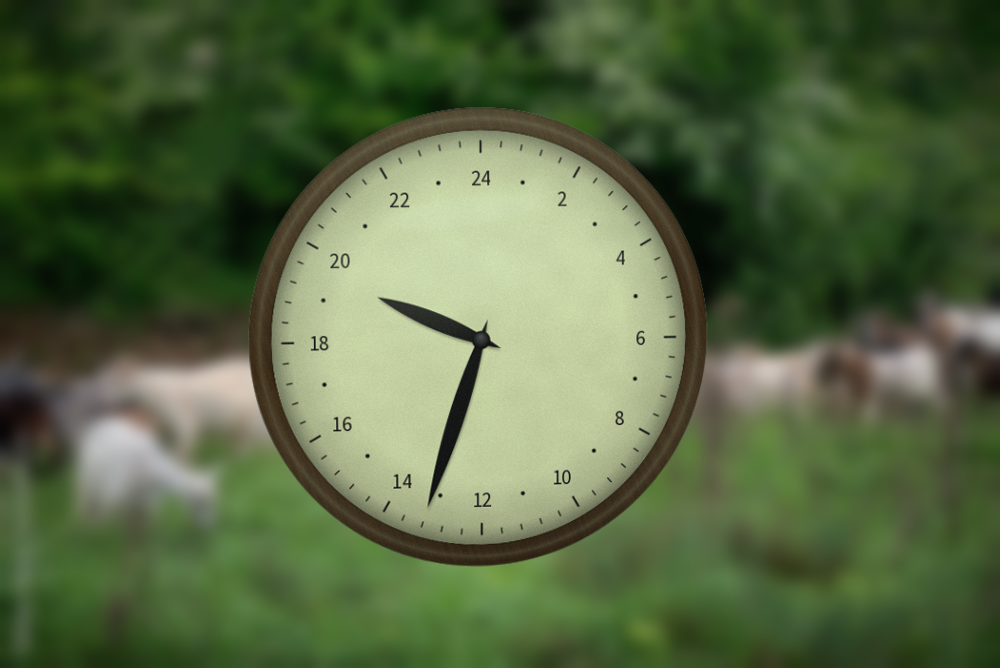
19:33
